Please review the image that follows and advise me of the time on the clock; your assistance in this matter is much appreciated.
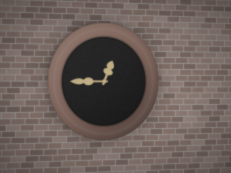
12:45
